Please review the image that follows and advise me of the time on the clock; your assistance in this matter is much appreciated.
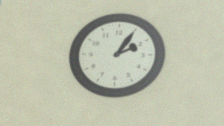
2:05
